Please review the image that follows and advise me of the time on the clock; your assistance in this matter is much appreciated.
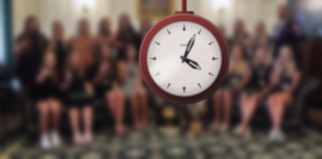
4:04
